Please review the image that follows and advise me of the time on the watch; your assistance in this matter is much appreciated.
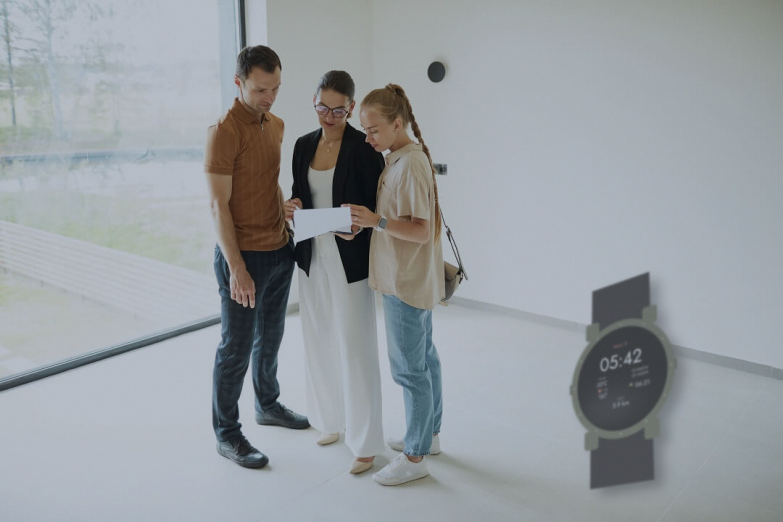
5:42
